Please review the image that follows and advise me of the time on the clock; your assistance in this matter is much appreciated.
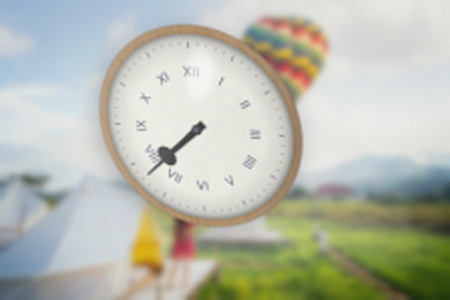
7:38
